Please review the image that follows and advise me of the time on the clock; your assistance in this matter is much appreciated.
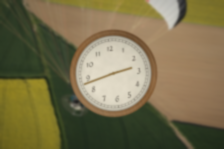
2:43
